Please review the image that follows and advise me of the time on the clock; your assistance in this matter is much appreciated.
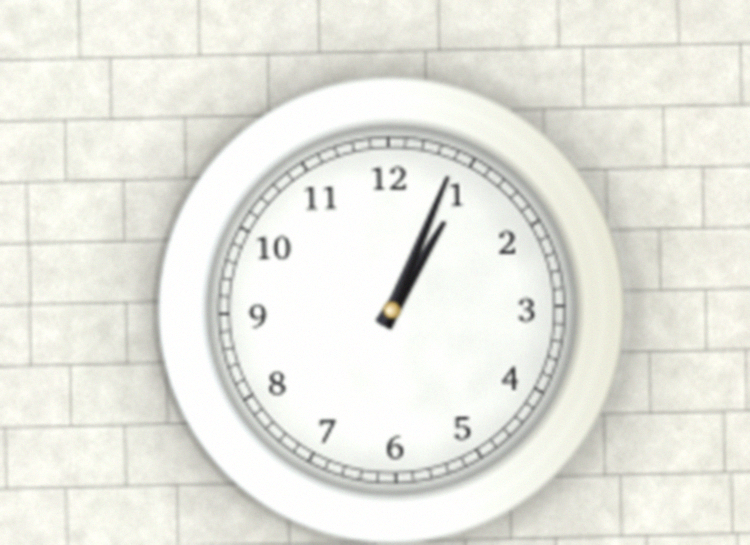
1:04
